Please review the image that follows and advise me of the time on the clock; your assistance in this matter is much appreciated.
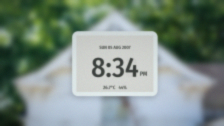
8:34
